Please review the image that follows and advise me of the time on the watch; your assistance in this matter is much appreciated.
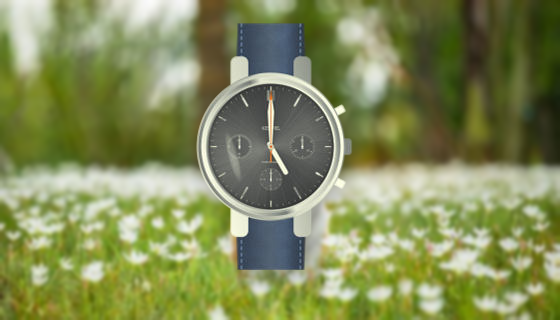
5:00
